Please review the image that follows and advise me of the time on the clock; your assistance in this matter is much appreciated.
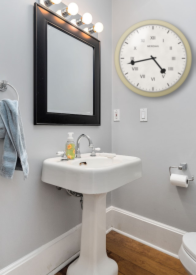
4:43
